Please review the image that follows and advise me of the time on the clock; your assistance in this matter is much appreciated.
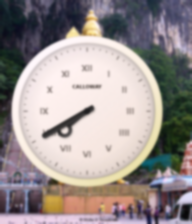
7:40
